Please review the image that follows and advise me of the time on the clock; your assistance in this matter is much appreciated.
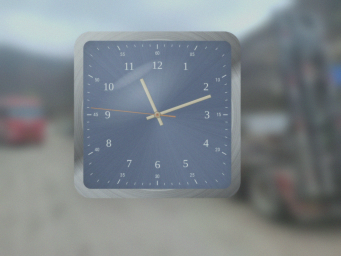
11:11:46
